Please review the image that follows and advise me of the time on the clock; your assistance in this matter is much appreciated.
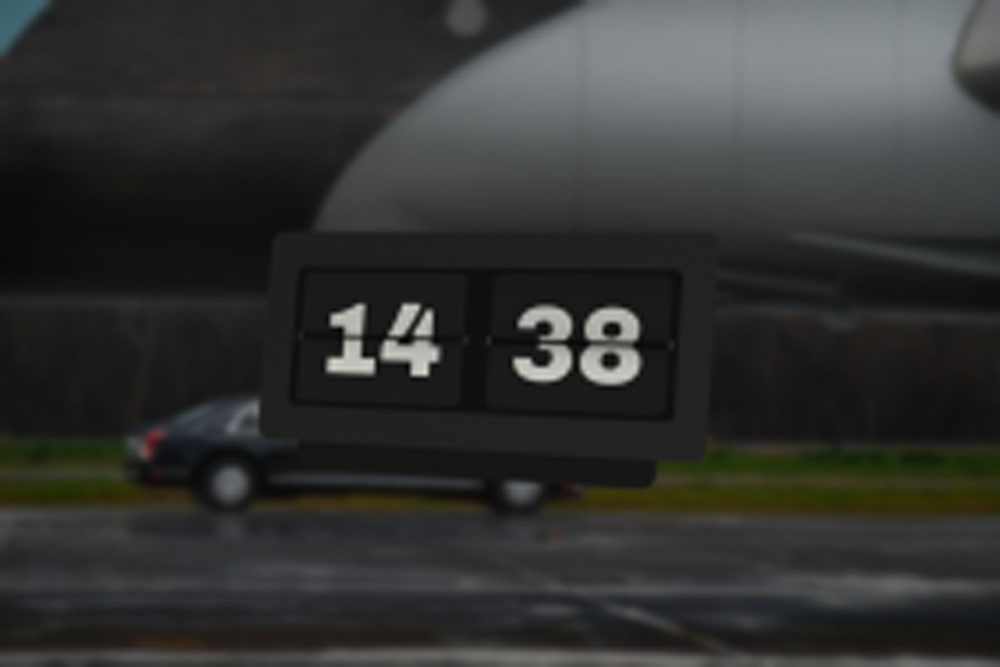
14:38
